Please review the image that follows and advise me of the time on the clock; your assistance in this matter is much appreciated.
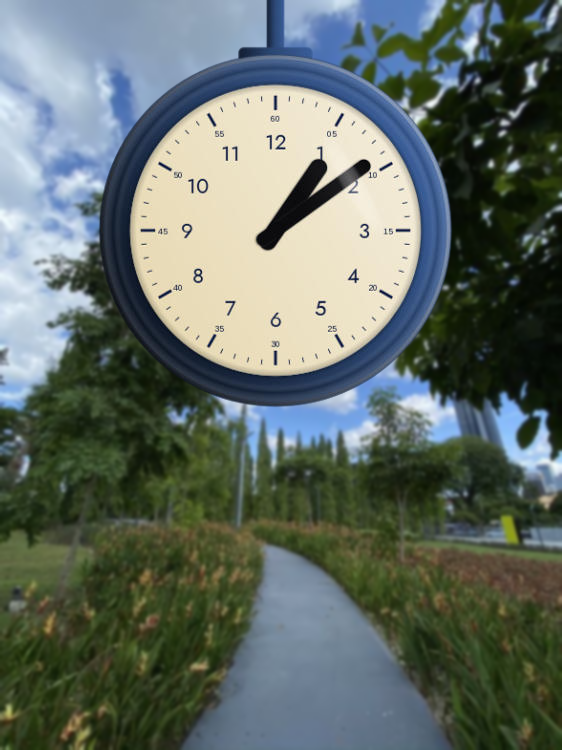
1:09
